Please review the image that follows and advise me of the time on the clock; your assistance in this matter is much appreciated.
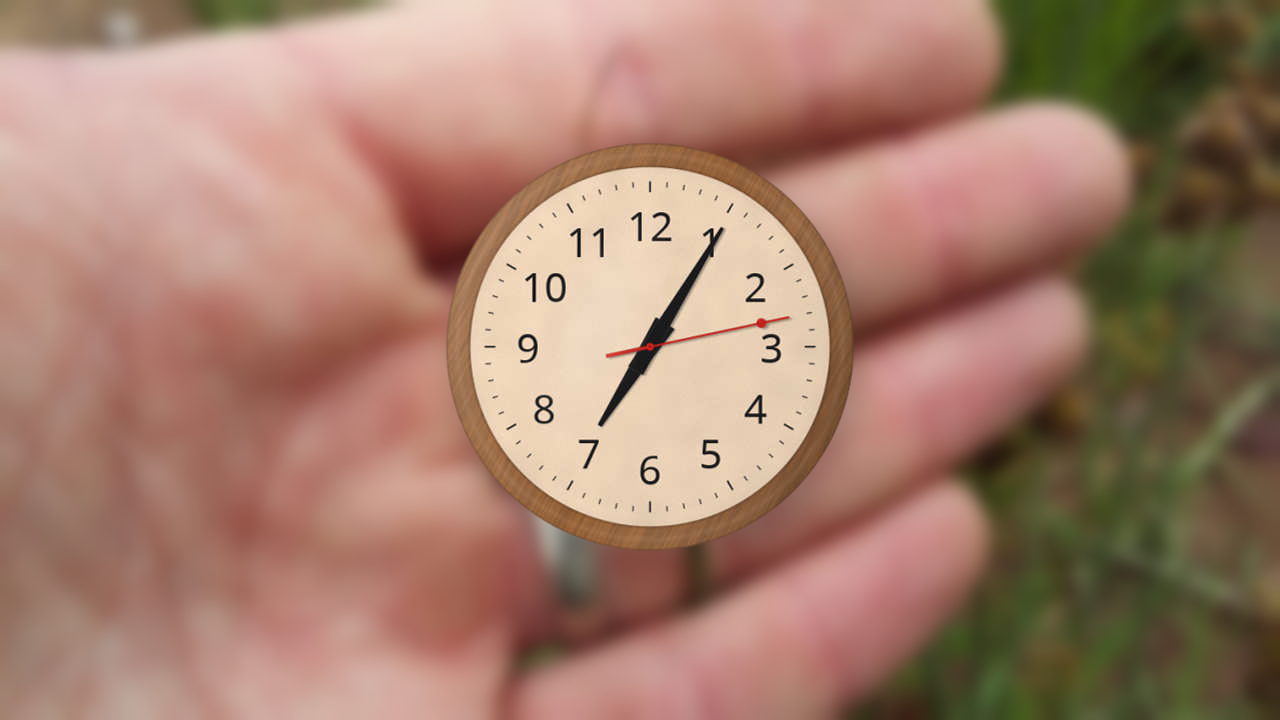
7:05:13
